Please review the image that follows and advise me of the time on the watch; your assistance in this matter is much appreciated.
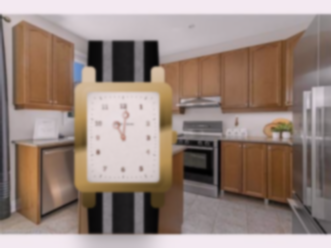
11:01
